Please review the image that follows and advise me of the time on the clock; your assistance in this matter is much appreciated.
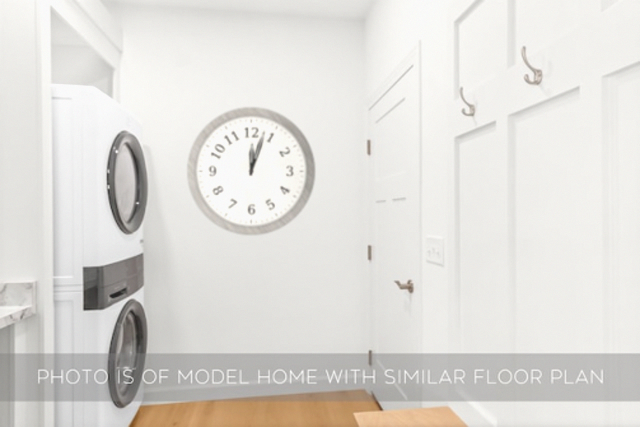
12:03
